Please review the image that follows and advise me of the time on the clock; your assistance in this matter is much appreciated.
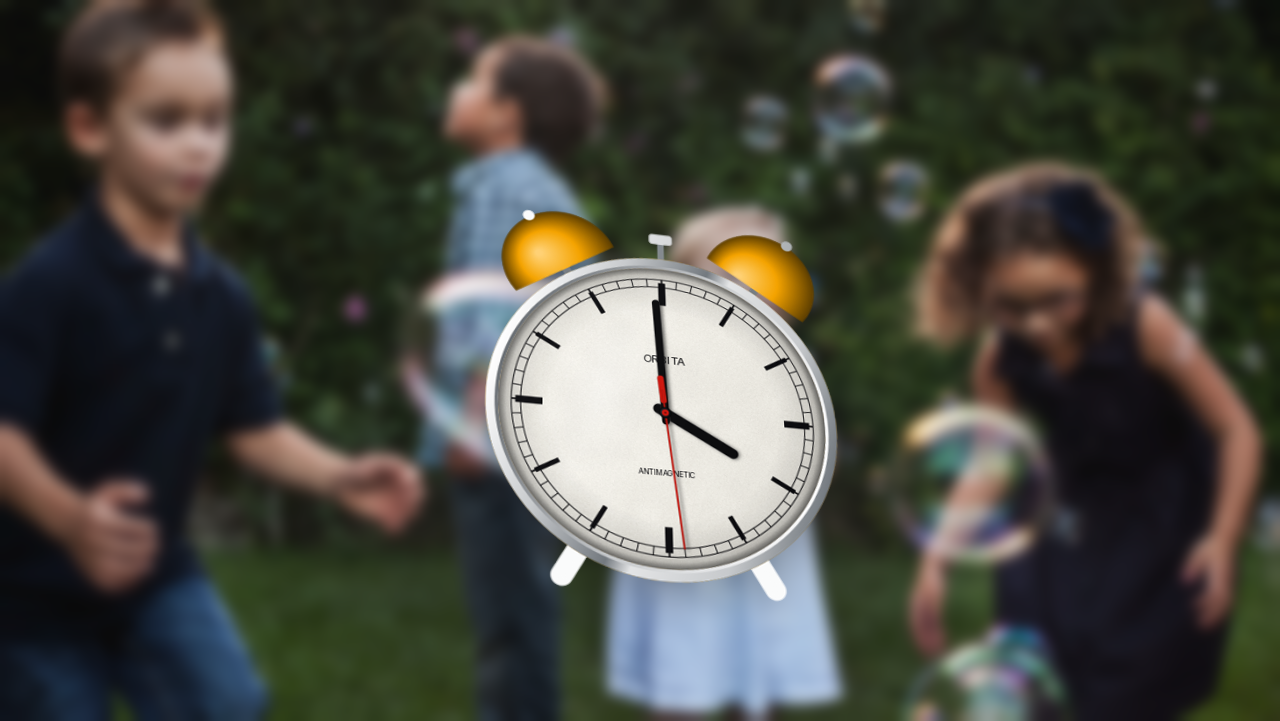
3:59:29
